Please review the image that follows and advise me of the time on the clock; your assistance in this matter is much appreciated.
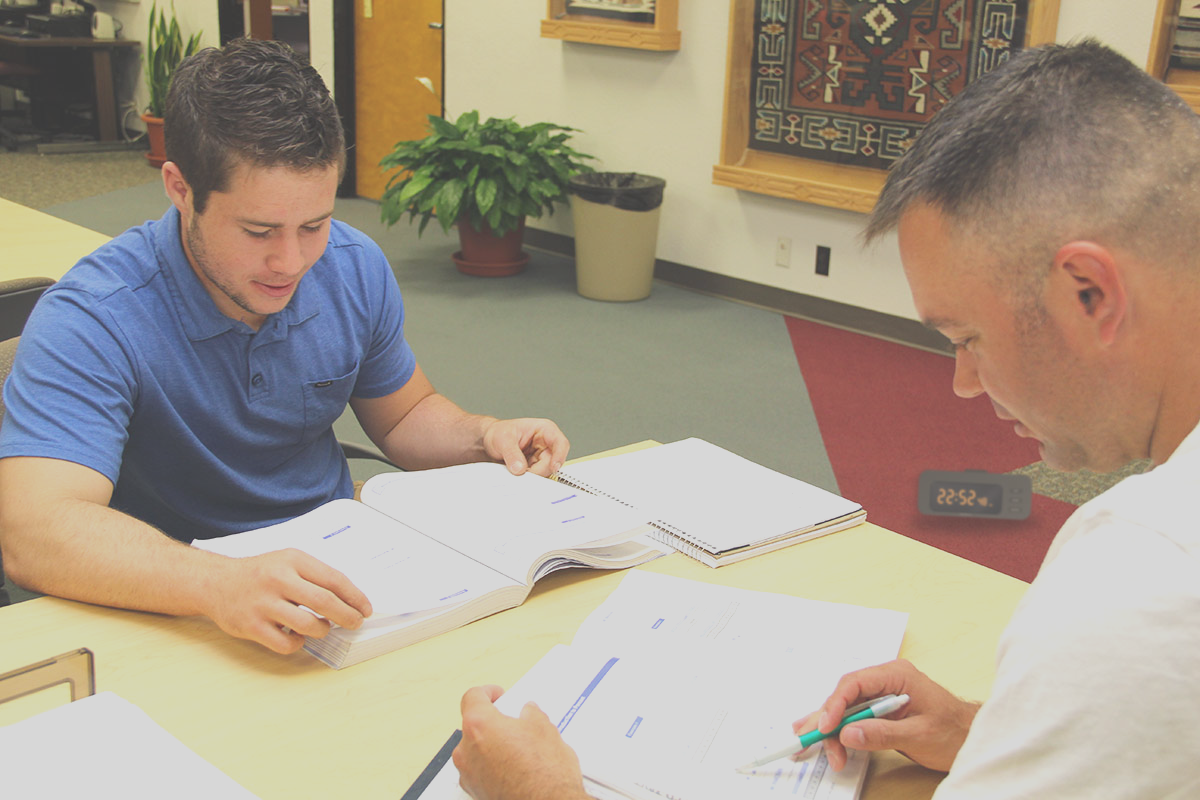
22:52
